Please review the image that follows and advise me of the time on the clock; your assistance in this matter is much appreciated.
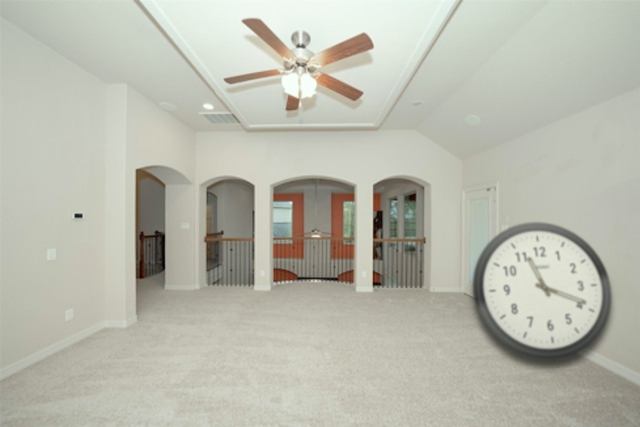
11:19
